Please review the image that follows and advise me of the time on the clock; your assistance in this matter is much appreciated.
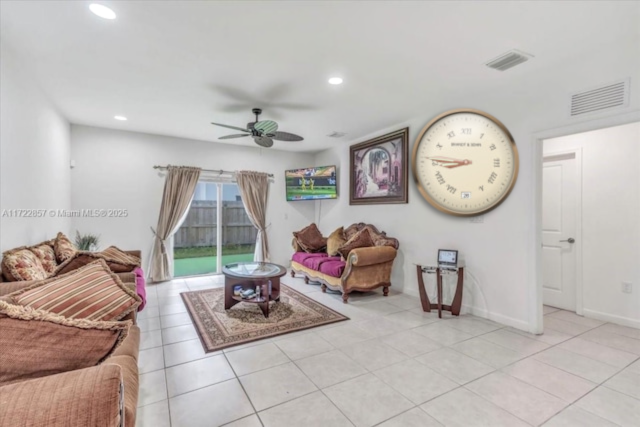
8:46
